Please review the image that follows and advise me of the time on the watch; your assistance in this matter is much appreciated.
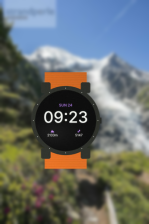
9:23
